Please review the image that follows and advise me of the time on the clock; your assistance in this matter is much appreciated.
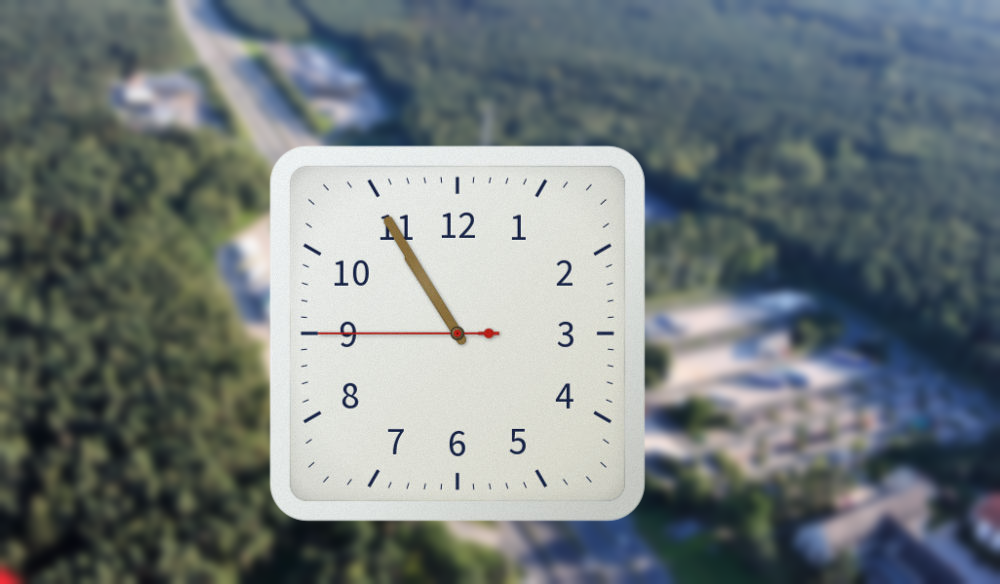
10:54:45
